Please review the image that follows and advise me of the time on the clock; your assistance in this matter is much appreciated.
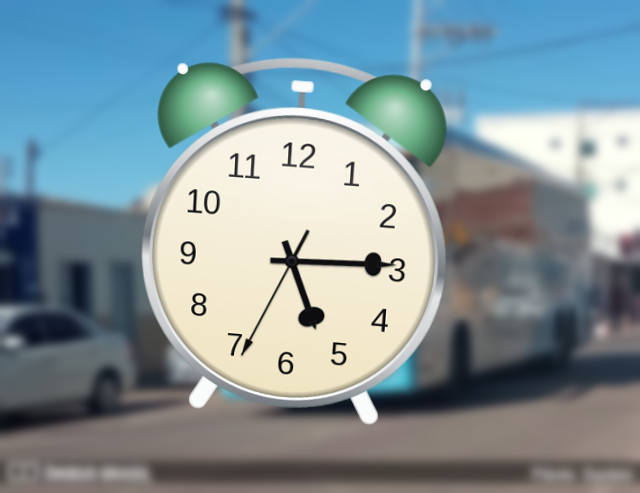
5:14:34
